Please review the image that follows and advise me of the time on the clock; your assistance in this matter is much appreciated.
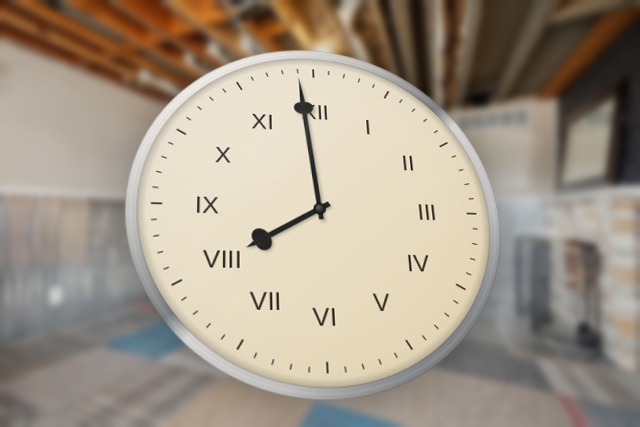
7:59
